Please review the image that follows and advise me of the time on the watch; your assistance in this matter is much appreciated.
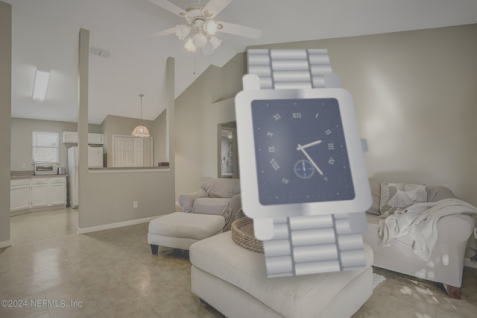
2:25
